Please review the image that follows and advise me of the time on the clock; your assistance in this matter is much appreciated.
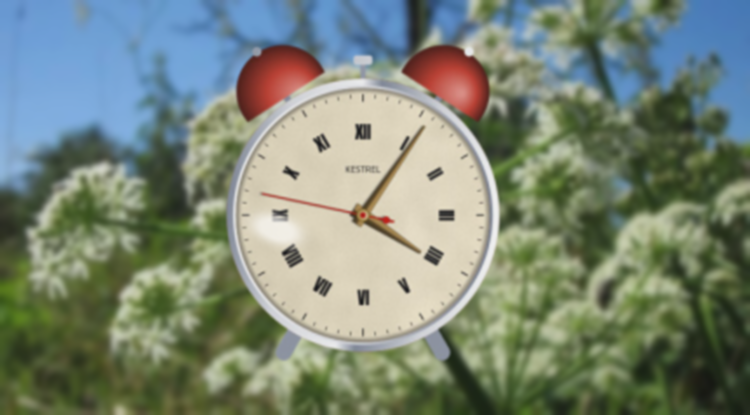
4:05:47
